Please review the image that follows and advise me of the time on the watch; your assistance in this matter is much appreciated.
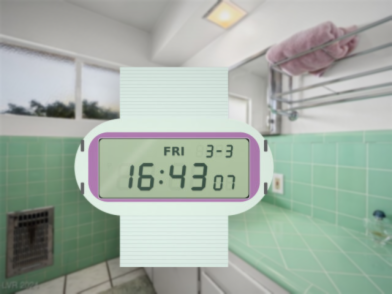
16:43:07
